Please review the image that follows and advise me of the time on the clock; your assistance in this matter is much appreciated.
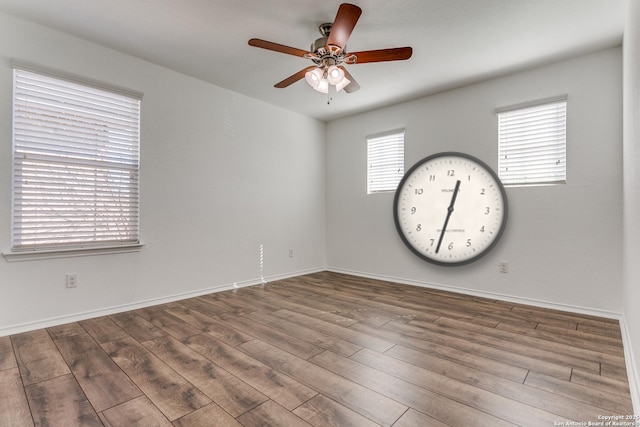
12:33
